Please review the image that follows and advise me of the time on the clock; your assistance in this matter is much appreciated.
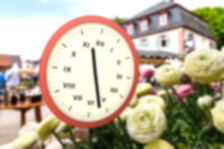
11:27
